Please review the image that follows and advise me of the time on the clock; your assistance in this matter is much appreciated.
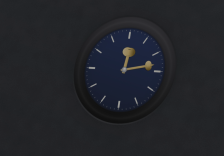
12:13
